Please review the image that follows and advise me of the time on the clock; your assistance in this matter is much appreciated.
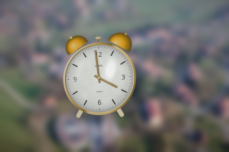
3:59
